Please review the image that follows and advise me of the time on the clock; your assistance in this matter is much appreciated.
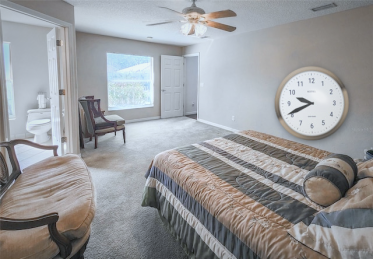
9:41
